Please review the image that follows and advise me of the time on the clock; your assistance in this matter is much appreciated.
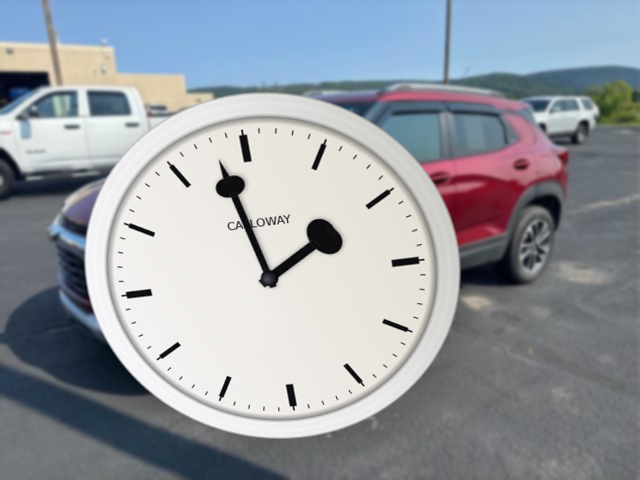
1:58
